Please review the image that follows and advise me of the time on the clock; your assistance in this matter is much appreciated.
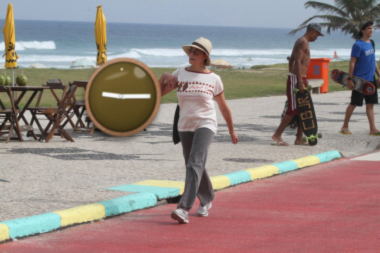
9:15
